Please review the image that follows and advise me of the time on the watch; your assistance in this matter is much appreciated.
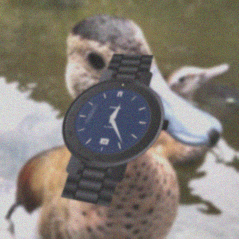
12:24
